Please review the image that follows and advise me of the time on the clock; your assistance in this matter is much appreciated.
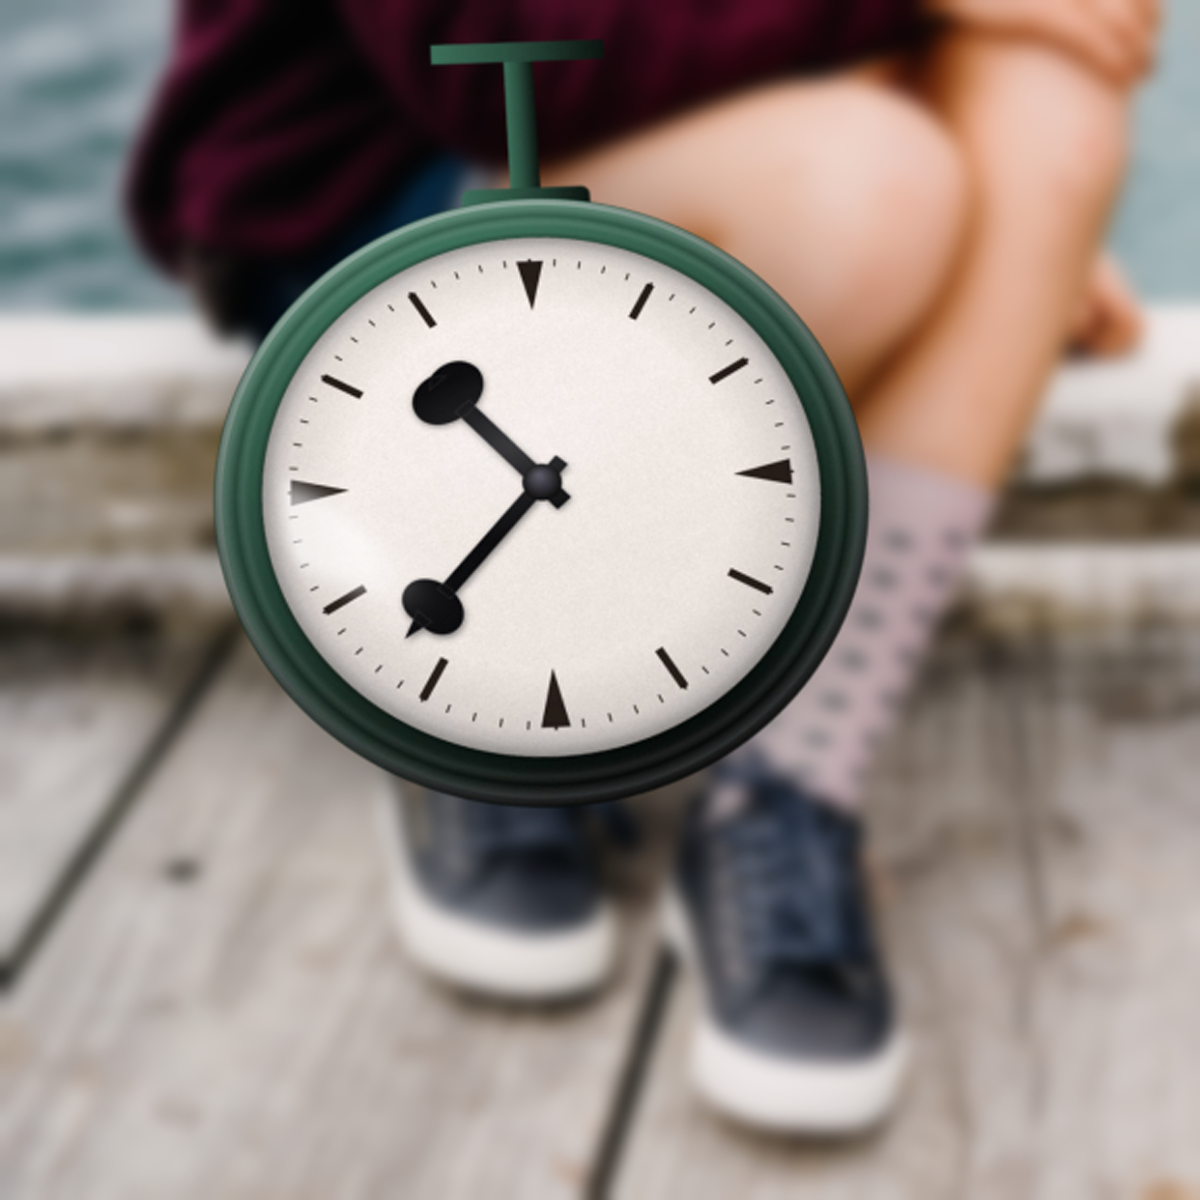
10:37
